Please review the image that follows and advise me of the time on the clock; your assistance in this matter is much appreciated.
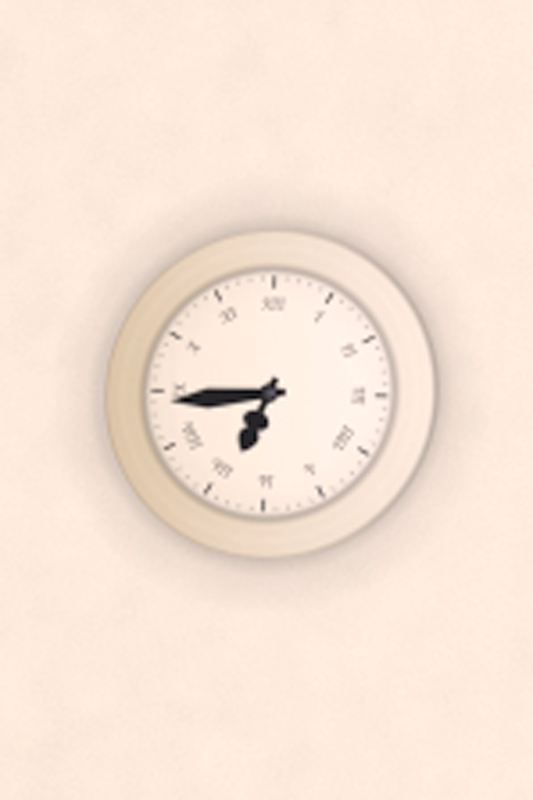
6:44
